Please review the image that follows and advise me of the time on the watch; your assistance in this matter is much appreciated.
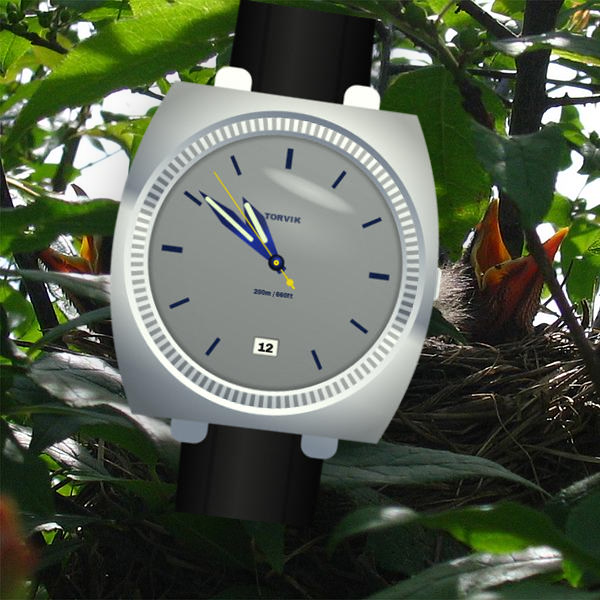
10:50:53
